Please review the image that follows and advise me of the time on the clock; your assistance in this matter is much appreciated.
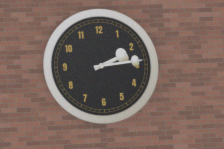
2:14
